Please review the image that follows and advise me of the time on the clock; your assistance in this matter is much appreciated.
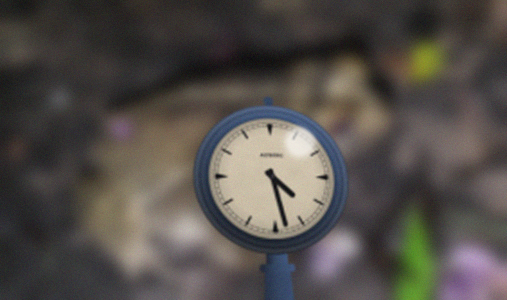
4:28
